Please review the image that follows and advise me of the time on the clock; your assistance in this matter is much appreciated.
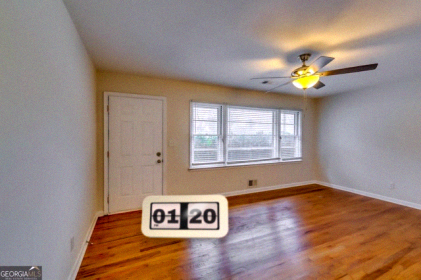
1:20
